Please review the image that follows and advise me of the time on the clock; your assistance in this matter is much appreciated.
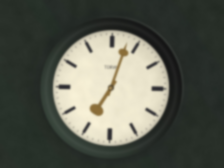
7:03
